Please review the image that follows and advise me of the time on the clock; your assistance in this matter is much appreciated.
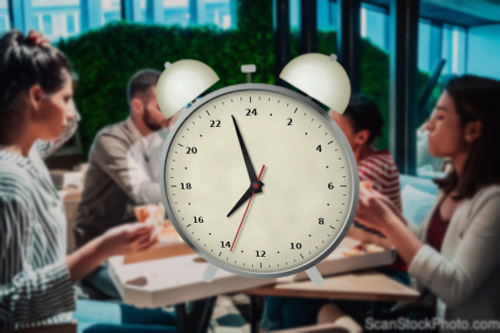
14:57:34
